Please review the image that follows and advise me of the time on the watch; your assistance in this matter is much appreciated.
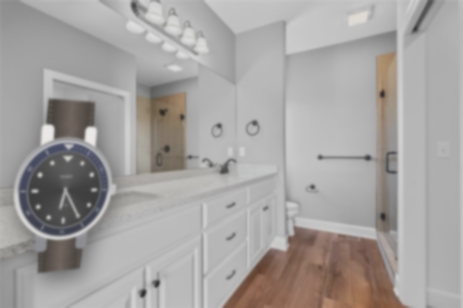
6:25
